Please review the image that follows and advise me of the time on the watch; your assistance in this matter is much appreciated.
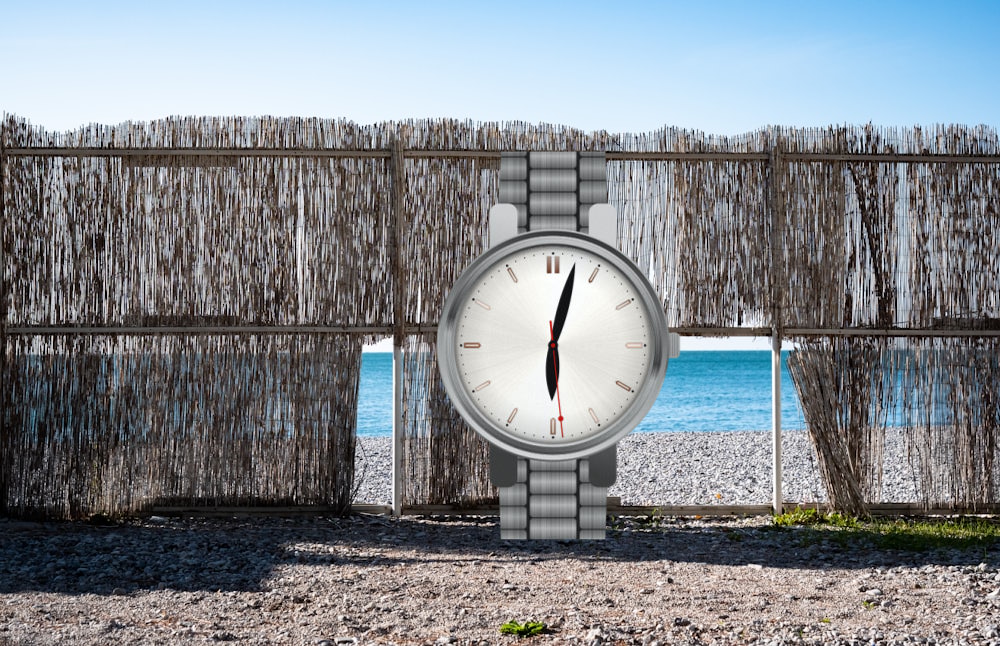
6:02:29
